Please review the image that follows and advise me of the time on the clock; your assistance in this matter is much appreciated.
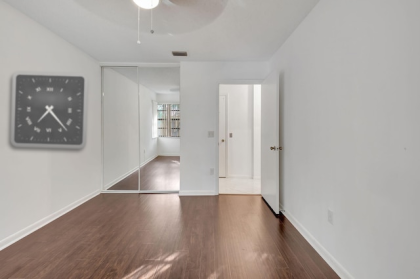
7:23
